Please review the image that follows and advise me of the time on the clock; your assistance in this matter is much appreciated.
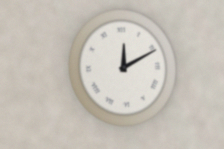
12:11
